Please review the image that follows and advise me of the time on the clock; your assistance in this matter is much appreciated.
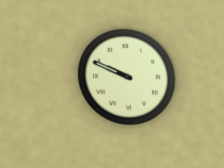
9:49
